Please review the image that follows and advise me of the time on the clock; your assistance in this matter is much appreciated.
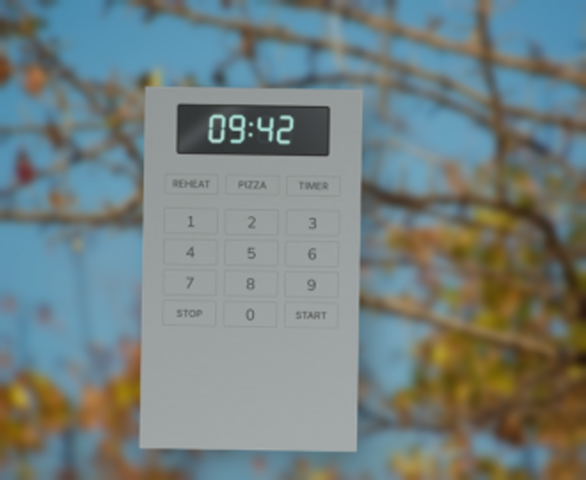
9:42
